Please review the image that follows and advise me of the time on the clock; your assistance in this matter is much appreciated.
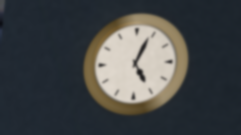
5:04
